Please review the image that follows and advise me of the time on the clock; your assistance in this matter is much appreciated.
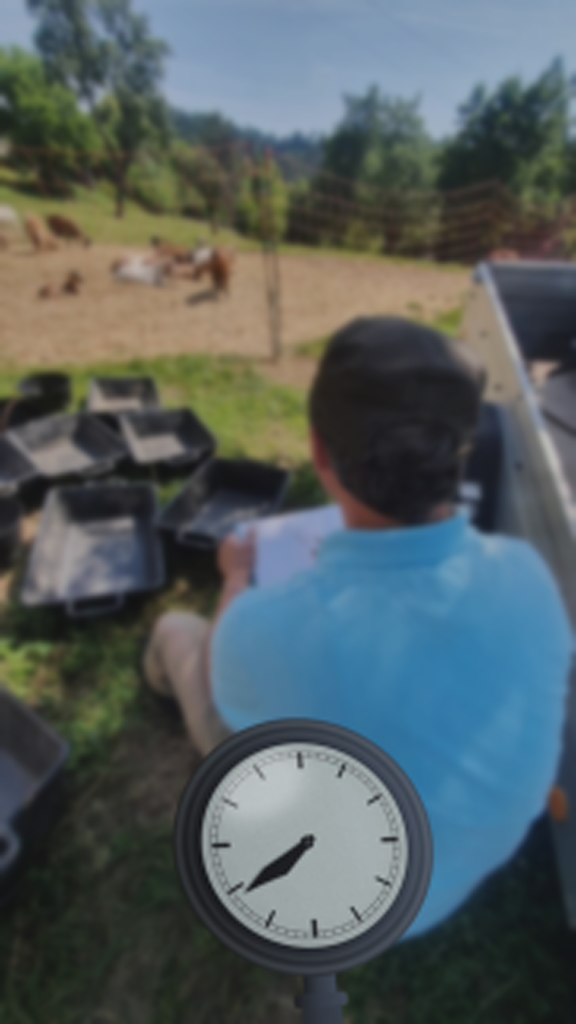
7:39
